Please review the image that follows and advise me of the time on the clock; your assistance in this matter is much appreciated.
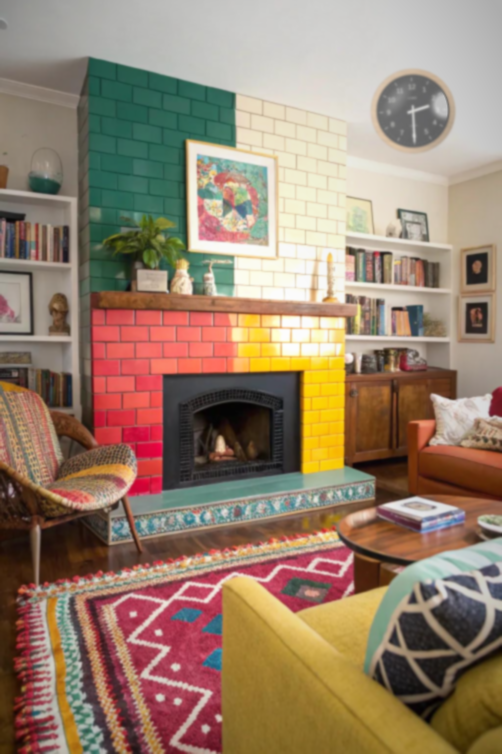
2:30
